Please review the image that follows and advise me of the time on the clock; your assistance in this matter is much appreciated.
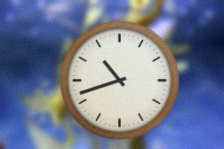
10:42
